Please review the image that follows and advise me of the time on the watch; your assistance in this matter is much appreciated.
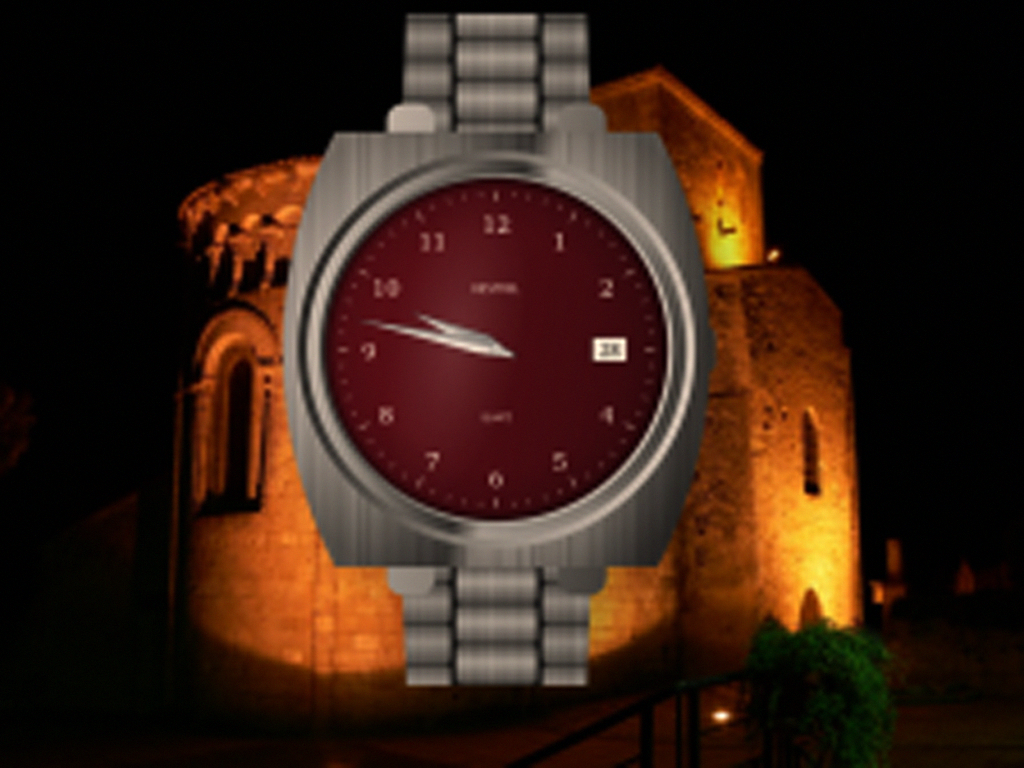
9:47
